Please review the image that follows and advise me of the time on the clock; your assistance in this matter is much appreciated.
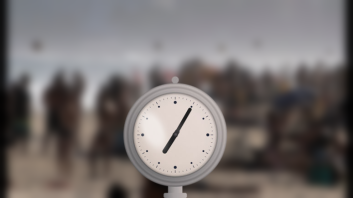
7:05
